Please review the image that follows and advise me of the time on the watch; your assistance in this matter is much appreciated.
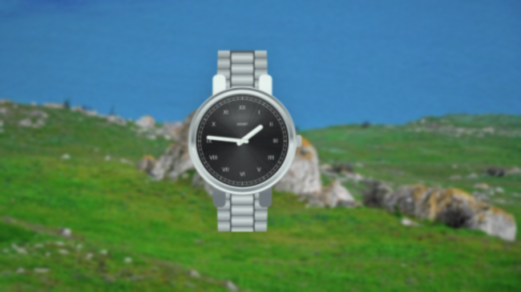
1:46
